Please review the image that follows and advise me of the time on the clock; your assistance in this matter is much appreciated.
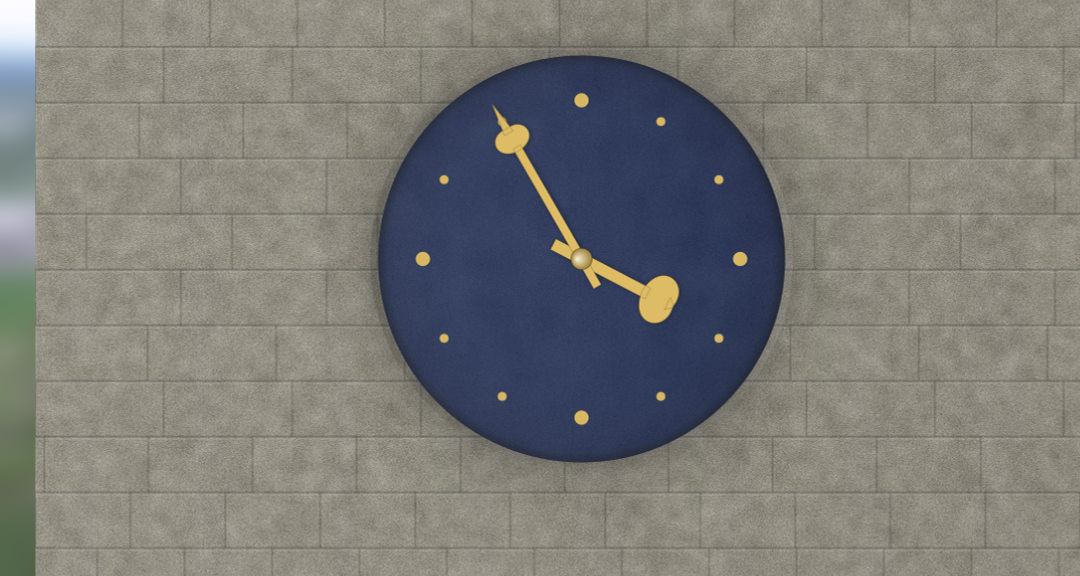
3:55
